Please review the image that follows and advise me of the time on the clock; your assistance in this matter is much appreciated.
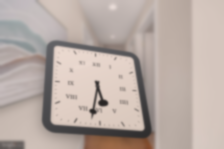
5:32
